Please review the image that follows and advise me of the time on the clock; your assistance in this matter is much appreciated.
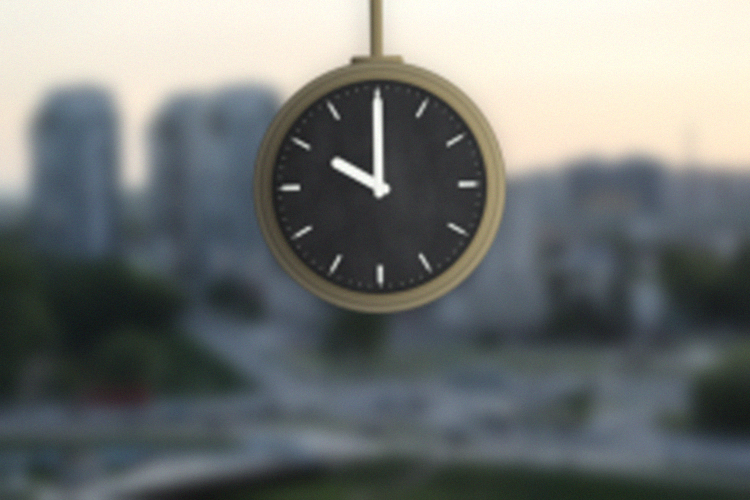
10:00
